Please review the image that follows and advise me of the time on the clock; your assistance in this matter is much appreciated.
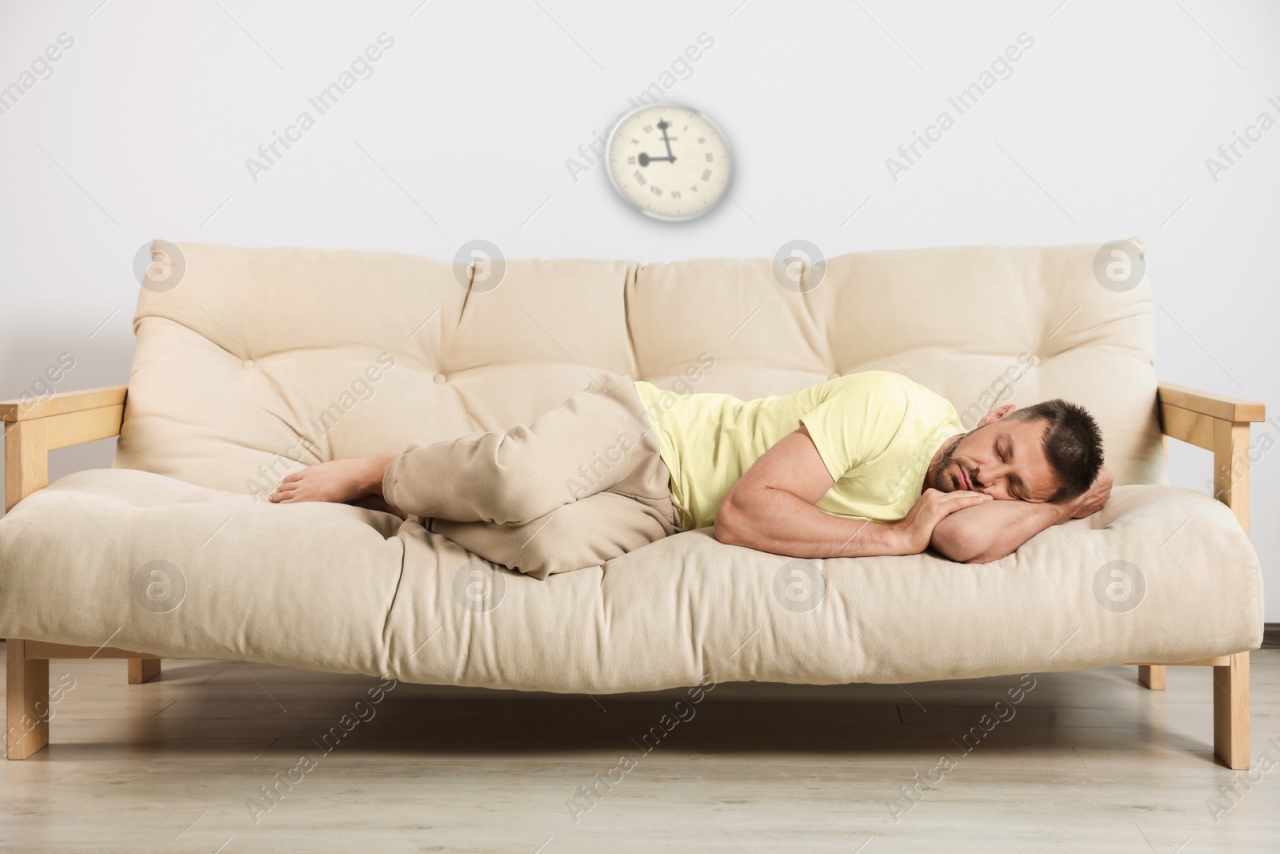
8:59
